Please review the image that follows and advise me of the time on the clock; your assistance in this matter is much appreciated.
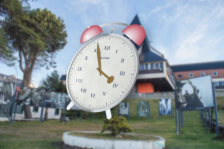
3:56
